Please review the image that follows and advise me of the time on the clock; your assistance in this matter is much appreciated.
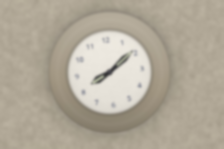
8:09
